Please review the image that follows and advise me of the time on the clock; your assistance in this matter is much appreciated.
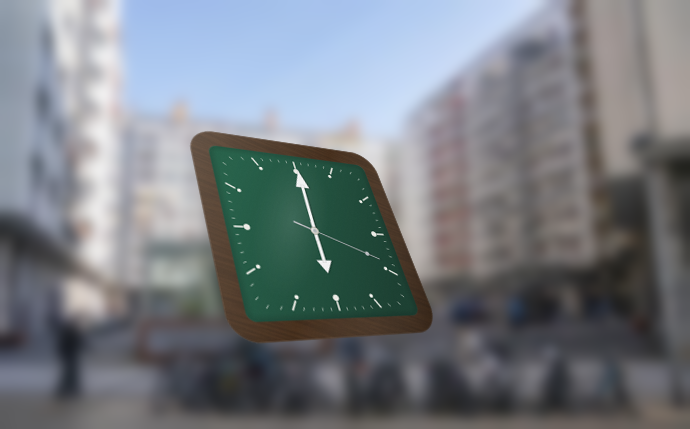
6:00:19
